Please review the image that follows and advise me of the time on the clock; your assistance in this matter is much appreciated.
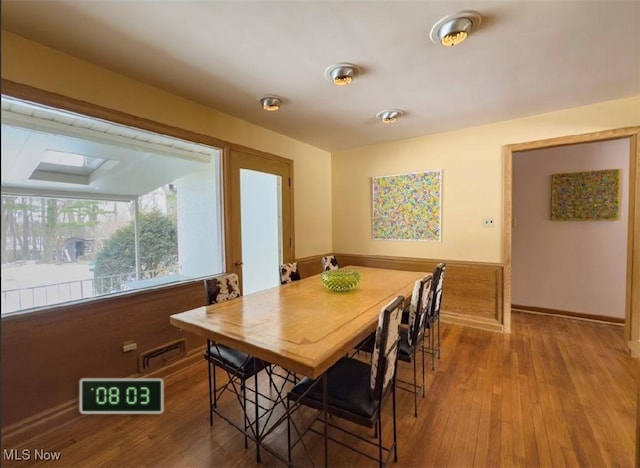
8:03
